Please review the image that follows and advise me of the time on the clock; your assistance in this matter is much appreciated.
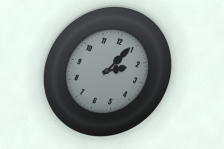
2:04
